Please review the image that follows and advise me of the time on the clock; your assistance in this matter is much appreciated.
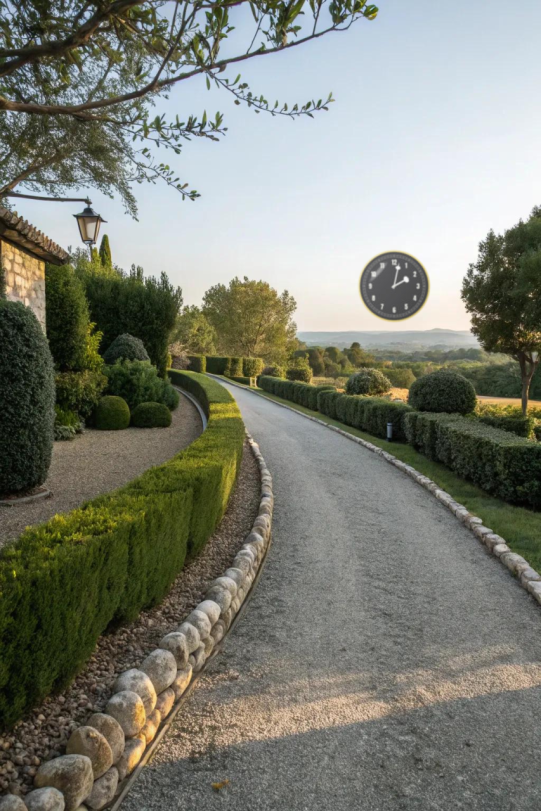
2:02
